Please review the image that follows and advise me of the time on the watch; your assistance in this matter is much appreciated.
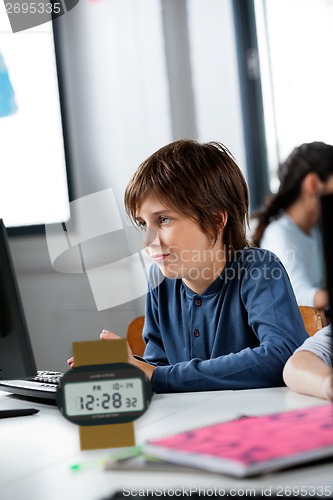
12:28
